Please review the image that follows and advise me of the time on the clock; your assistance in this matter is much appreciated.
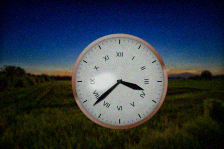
3:38
